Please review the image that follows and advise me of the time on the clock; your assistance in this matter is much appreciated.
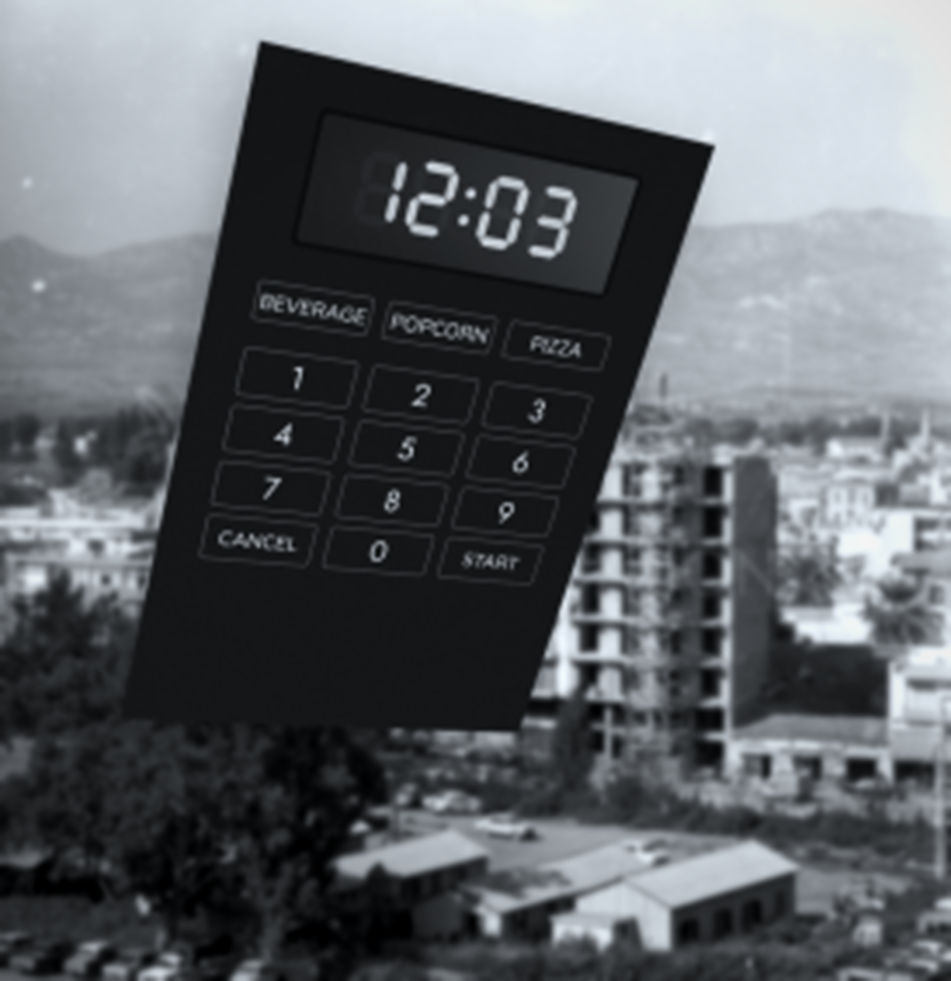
12:03
